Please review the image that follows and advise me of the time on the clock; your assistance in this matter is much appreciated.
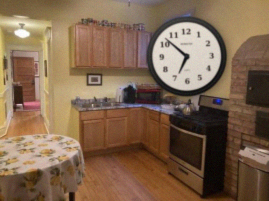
6:52
